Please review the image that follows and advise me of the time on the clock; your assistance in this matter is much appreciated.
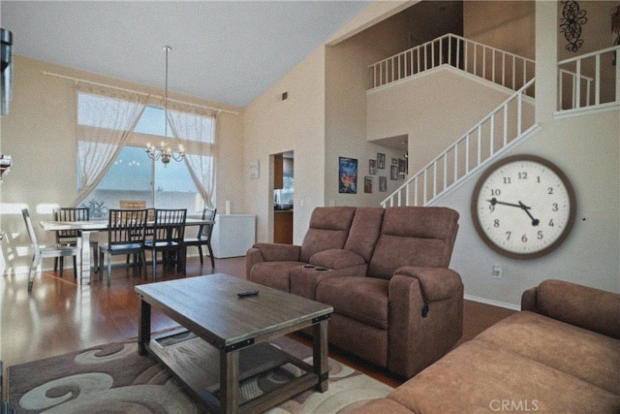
4:47
